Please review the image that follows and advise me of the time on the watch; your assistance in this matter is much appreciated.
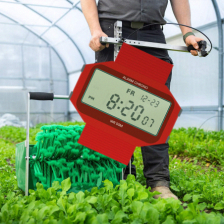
8:20:07
